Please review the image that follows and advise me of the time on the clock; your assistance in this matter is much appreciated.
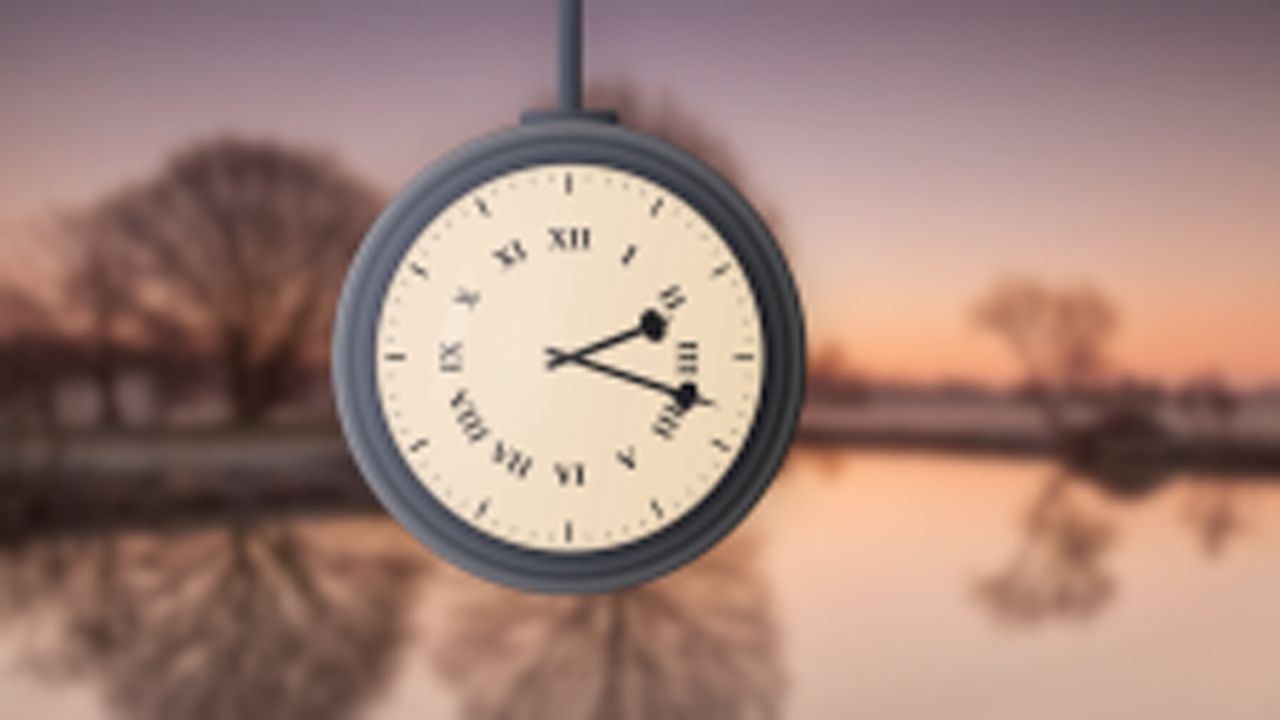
2:18
